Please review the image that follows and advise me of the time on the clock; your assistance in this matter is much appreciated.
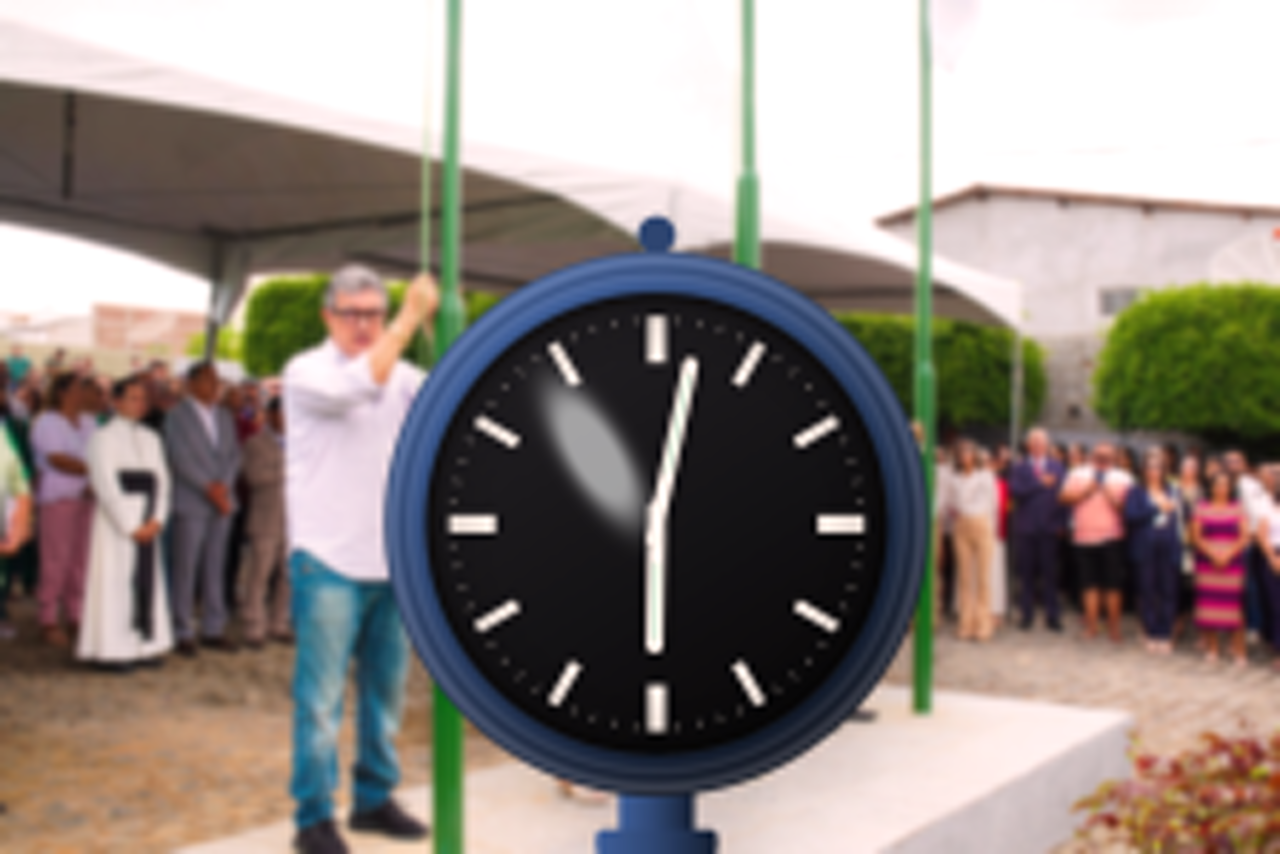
6:02
